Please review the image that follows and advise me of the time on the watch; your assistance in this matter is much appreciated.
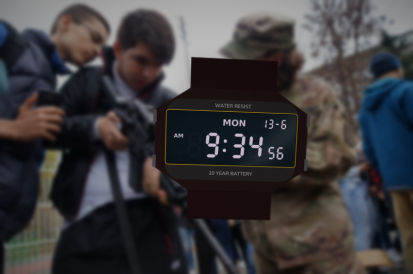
9:34:56
